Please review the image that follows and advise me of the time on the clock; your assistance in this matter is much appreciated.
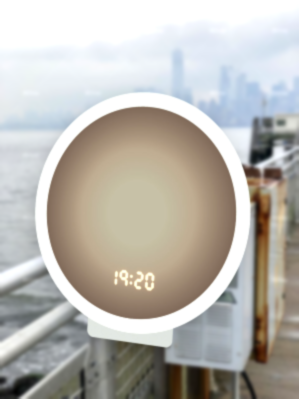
19:20
